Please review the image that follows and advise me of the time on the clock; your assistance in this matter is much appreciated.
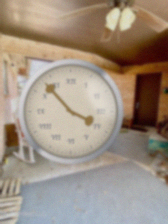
3:53
